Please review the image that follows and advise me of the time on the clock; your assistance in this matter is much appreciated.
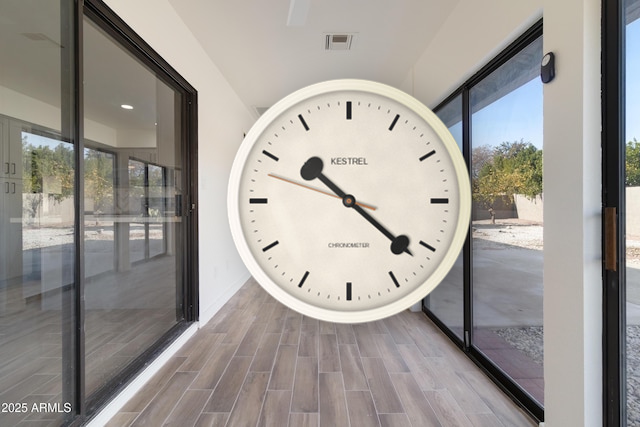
10:21:48
